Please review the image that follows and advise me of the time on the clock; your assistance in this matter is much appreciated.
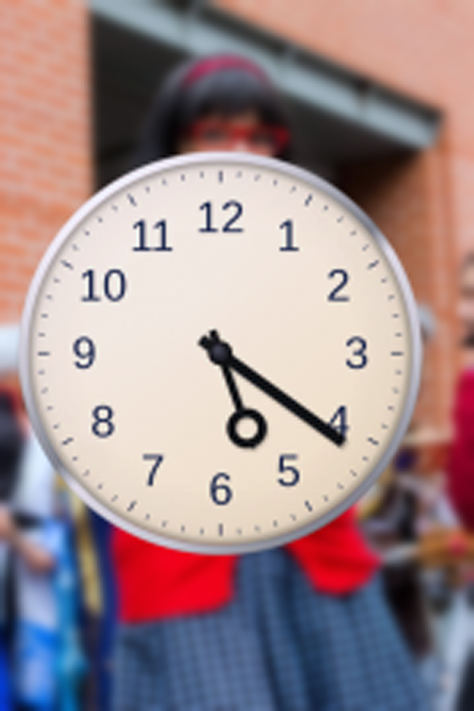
5:21
